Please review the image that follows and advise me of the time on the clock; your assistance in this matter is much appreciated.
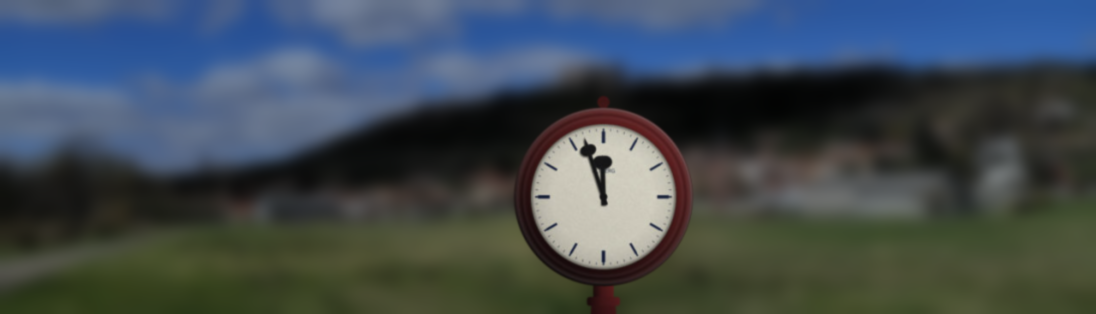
11:57
